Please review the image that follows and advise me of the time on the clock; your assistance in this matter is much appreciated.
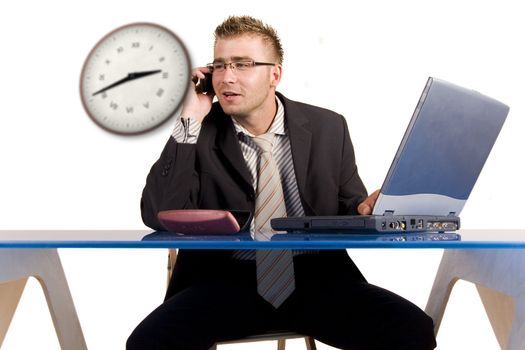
2:41
